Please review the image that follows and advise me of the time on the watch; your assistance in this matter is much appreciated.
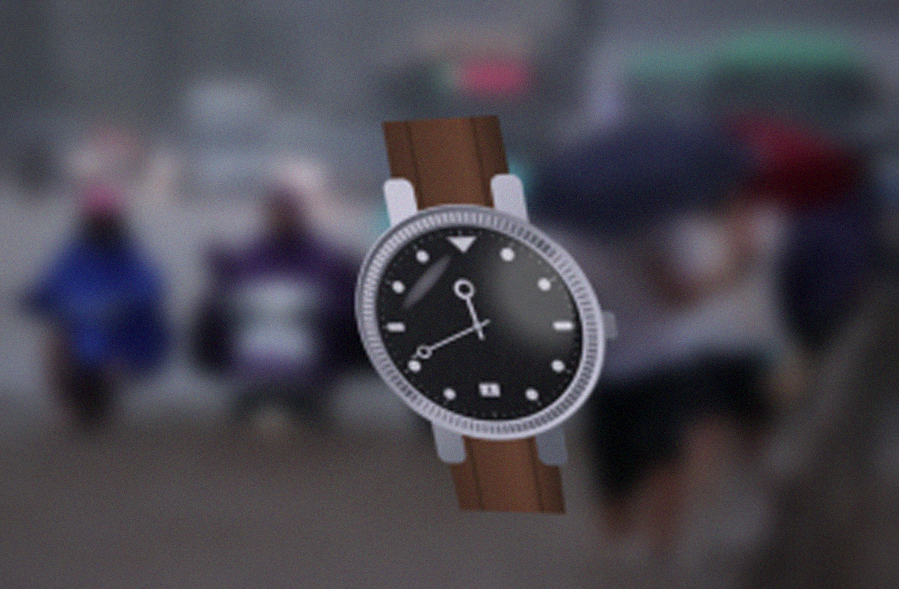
11:41
